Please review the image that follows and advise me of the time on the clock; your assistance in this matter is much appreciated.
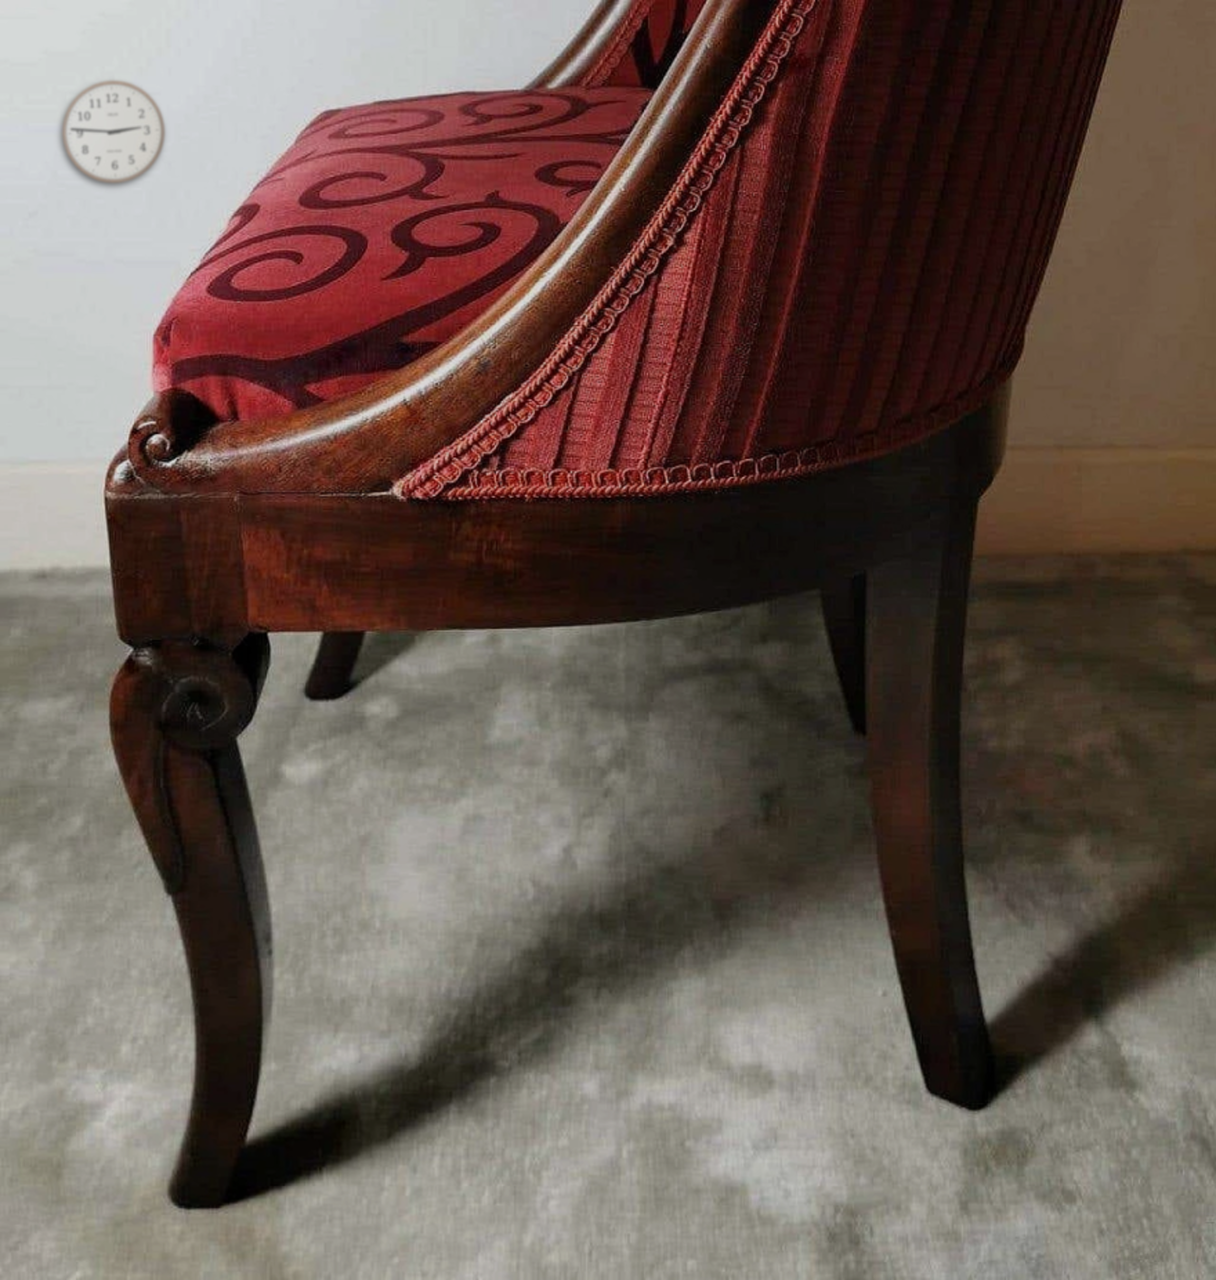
2:46
